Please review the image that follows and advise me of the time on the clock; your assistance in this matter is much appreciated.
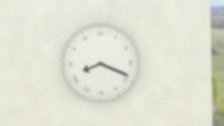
8:19
